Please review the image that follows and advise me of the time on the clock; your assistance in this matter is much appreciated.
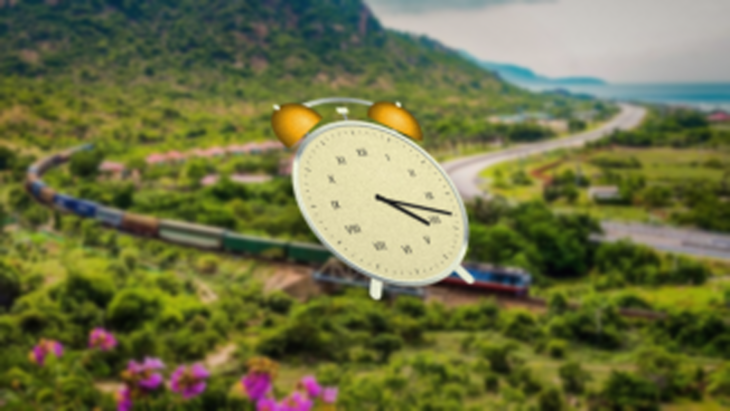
4:18
